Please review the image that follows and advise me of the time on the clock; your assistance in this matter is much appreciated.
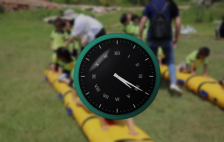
4:20
